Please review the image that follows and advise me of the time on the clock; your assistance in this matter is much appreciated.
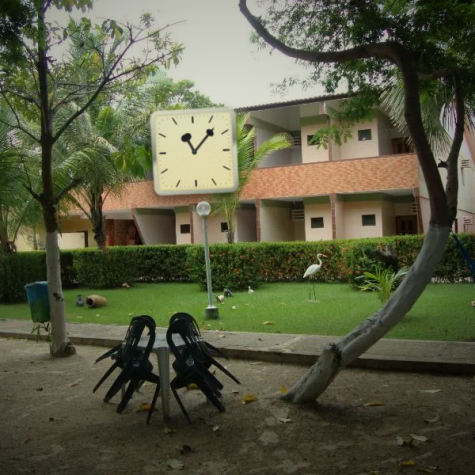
11:07
